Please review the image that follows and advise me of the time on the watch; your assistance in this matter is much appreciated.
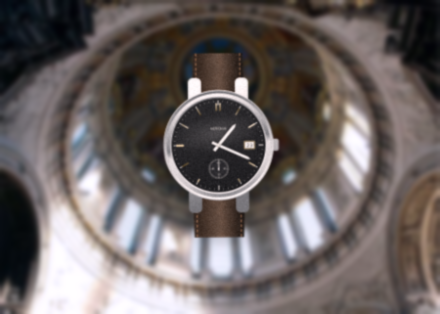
1:19
